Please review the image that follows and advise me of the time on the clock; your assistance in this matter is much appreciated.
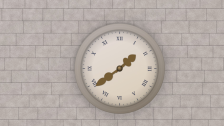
1:39
